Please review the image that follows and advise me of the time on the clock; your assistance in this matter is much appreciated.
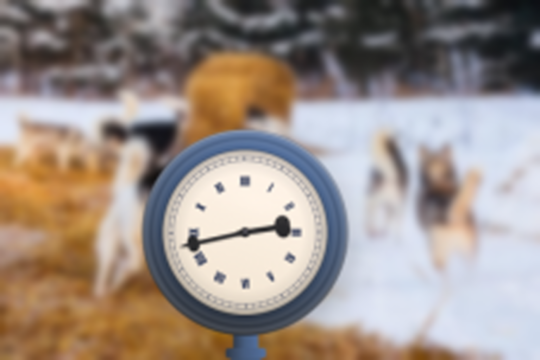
2:43
